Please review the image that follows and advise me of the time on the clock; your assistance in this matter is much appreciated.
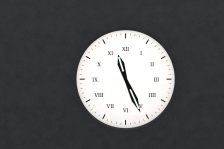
11:26
